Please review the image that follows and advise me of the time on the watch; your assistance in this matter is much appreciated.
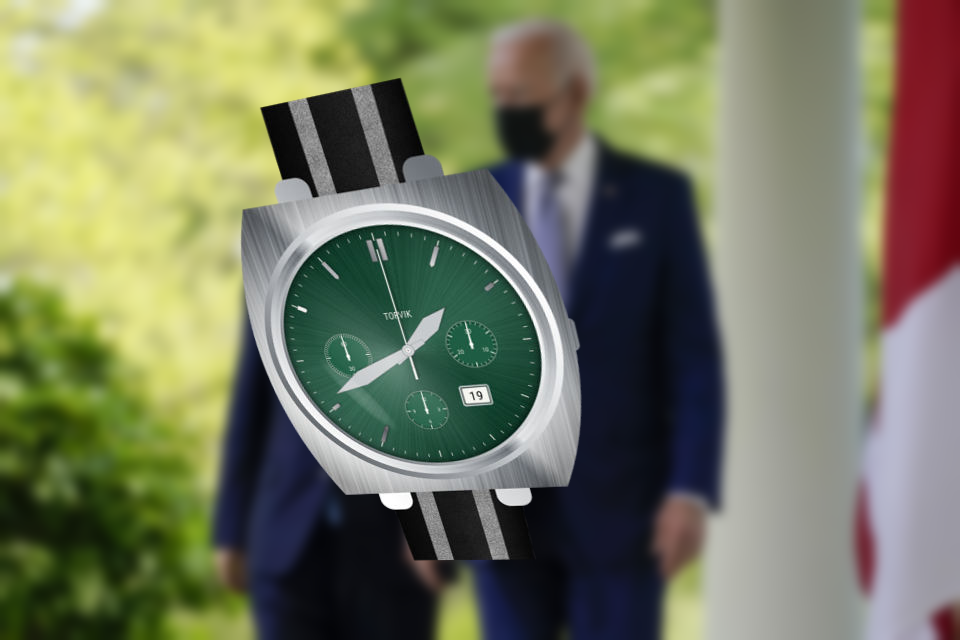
1:41
